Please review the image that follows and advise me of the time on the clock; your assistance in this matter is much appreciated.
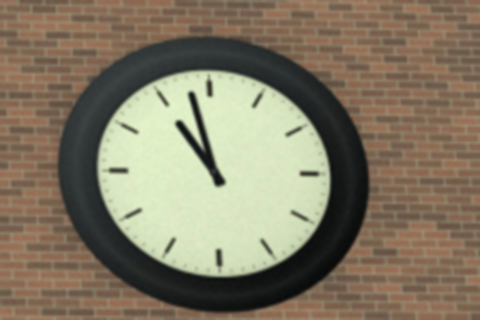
10:58
